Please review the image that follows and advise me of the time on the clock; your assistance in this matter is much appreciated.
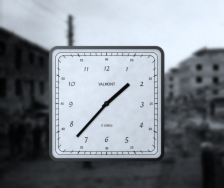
1:37
